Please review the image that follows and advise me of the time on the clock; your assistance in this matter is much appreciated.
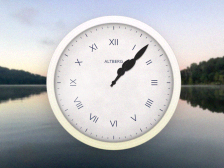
1:07
